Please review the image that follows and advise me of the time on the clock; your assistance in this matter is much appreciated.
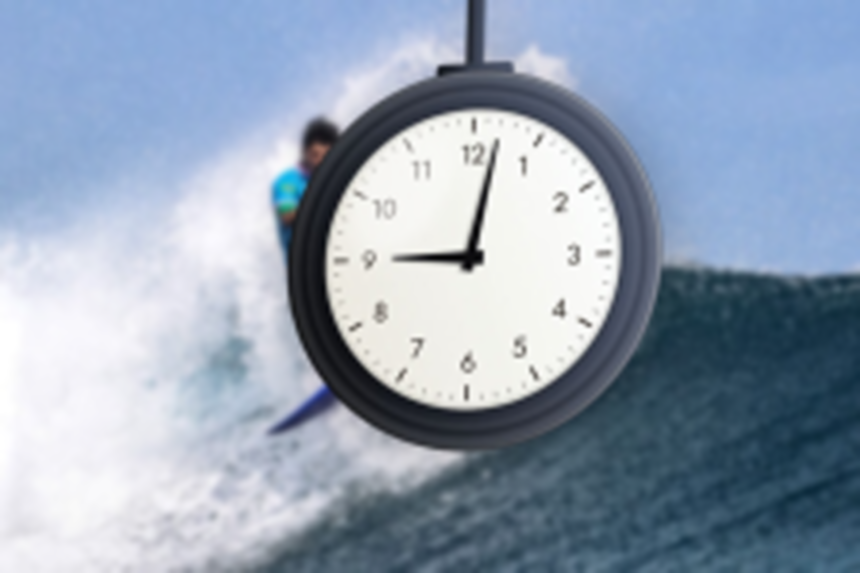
9:02
